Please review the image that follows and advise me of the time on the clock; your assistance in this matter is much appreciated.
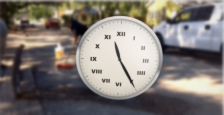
11:25
